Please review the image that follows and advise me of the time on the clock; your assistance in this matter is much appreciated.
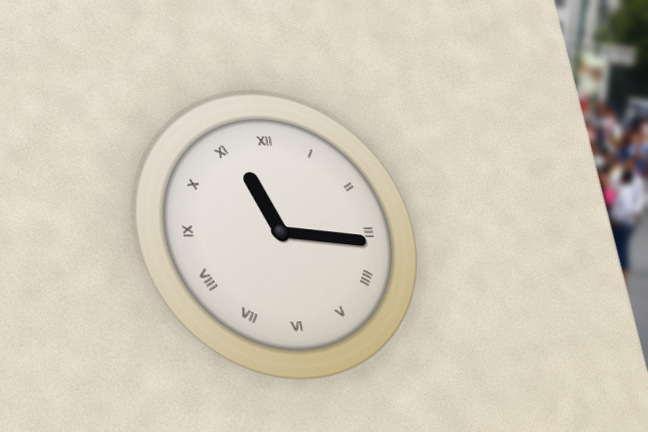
11:16
